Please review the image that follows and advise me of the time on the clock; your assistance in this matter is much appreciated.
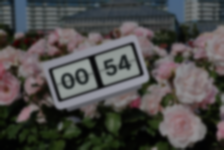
0:54
